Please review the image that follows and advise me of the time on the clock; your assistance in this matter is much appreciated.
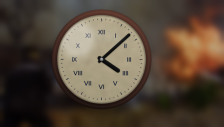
4:08
